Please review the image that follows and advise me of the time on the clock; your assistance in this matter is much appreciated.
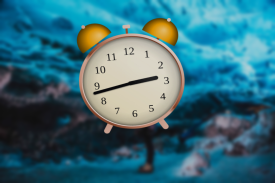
2:43
